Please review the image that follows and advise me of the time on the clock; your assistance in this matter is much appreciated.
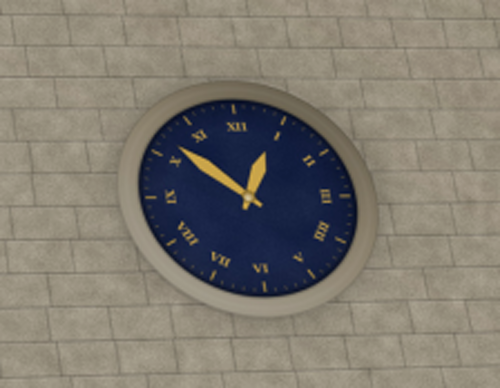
12:52
